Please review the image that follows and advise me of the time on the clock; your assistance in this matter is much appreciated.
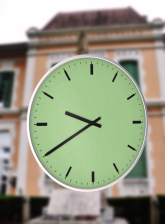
9:40
